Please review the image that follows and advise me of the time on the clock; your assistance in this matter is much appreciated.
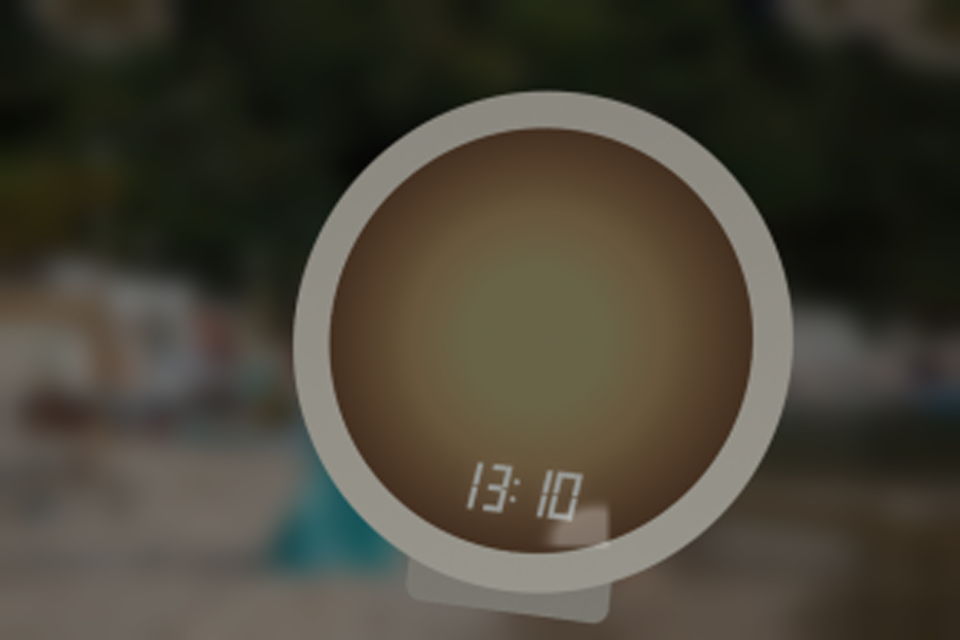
13:10
